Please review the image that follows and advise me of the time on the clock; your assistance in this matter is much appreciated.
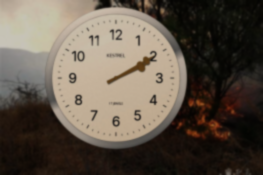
2:10
